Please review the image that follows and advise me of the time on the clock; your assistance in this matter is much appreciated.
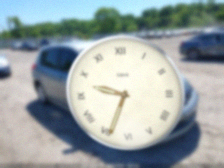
9:34
